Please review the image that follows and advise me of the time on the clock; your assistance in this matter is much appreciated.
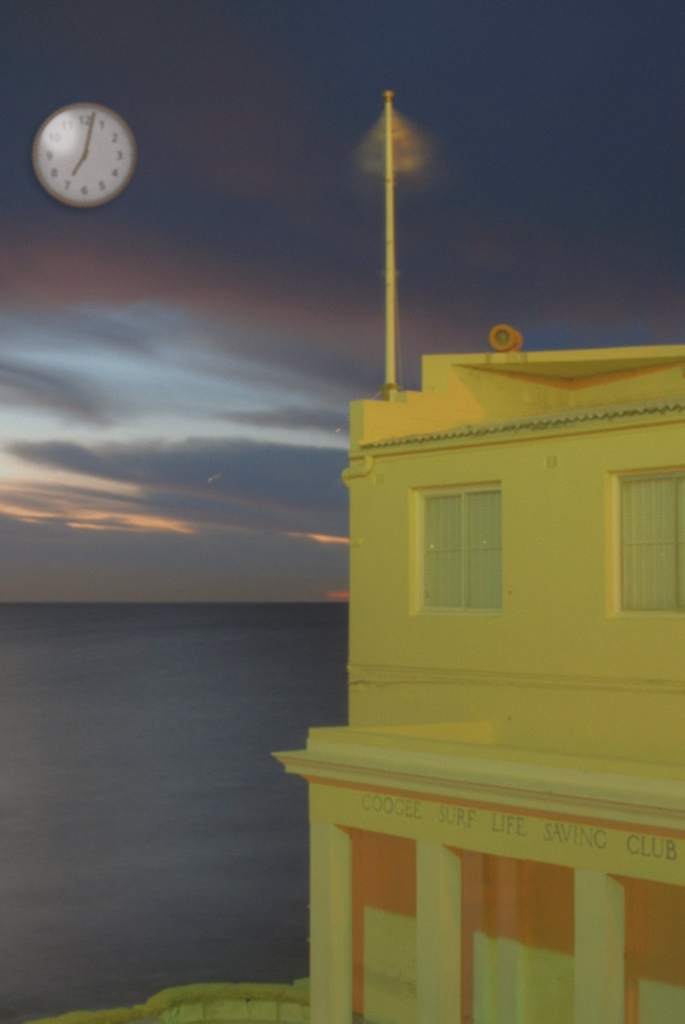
7:02
